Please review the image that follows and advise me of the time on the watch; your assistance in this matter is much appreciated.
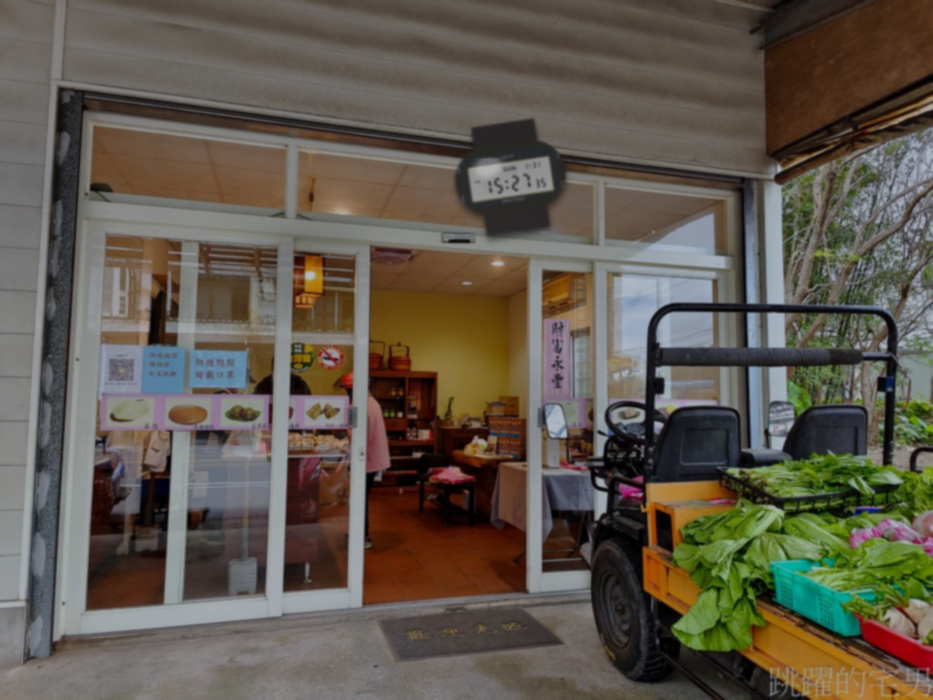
15:27
